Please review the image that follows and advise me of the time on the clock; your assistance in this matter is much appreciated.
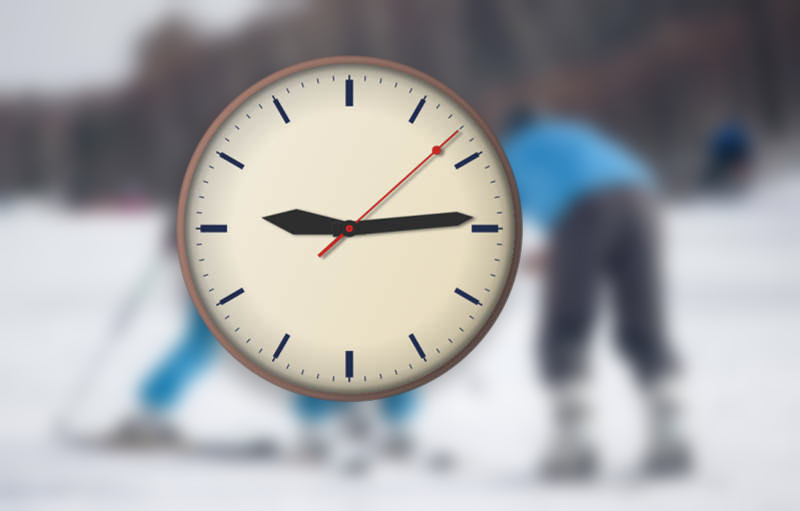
9:14:08
